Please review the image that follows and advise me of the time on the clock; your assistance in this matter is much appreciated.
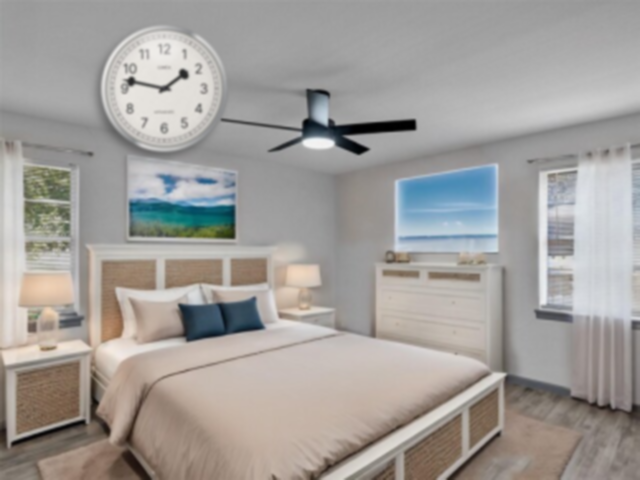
1:47
